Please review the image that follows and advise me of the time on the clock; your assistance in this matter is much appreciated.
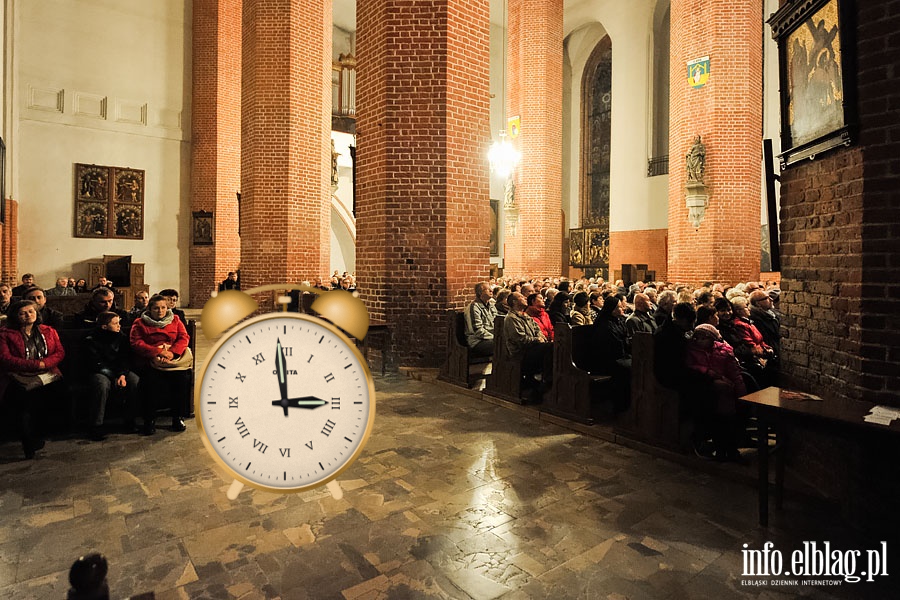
2:59
